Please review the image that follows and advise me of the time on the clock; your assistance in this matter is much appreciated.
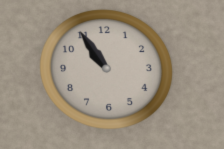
10:55
